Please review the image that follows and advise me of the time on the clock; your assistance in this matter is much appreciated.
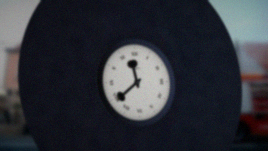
11:39
